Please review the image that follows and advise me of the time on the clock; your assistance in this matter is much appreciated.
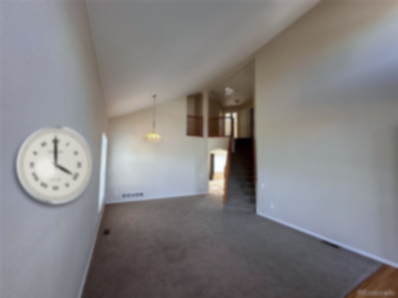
4:00
